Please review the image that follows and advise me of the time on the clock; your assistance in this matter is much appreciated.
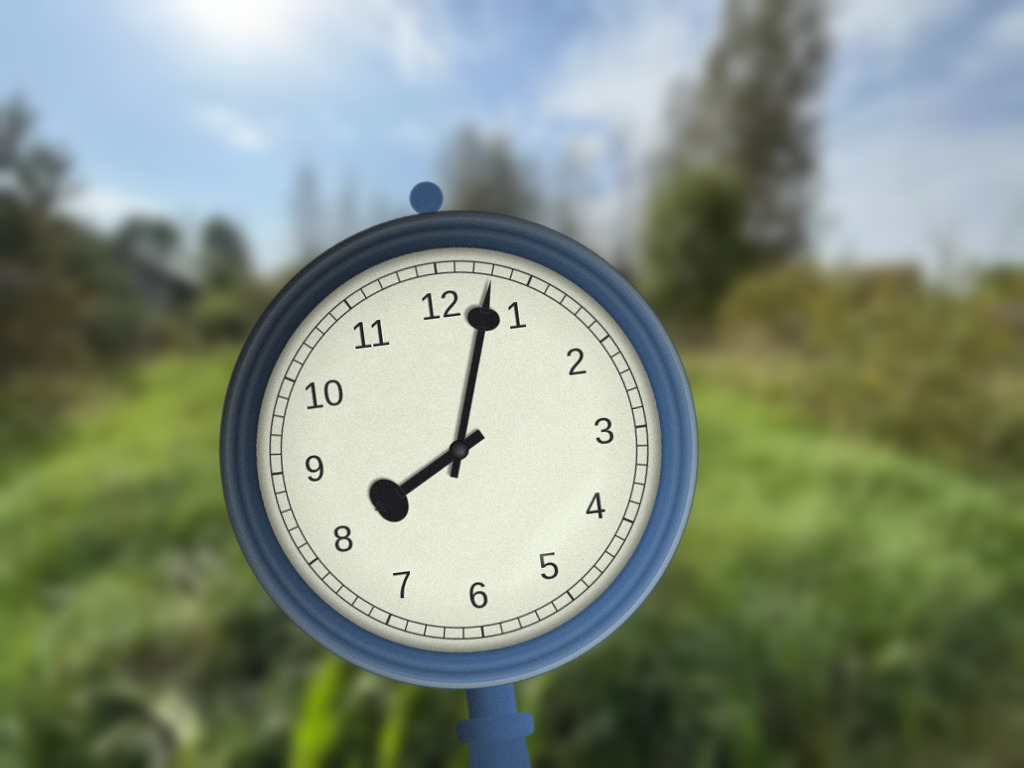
8:03
